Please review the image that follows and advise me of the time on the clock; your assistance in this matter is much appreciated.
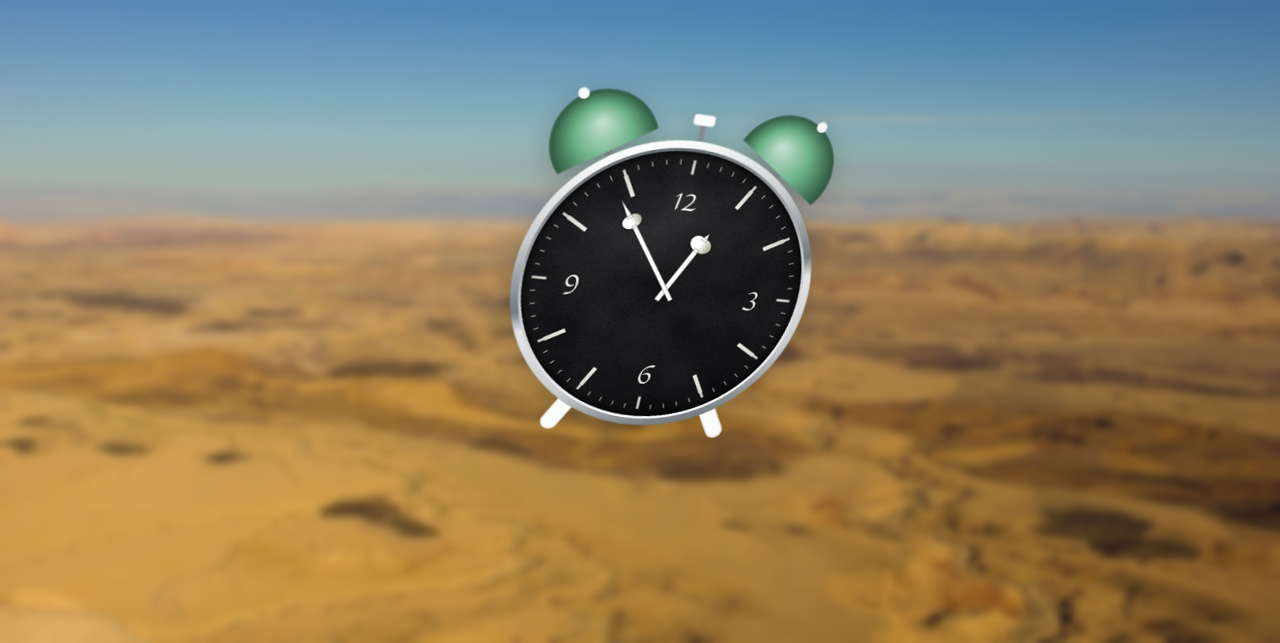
12:54
